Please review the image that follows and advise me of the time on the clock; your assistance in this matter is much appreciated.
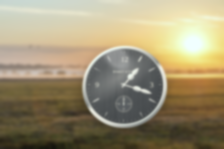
1:18
